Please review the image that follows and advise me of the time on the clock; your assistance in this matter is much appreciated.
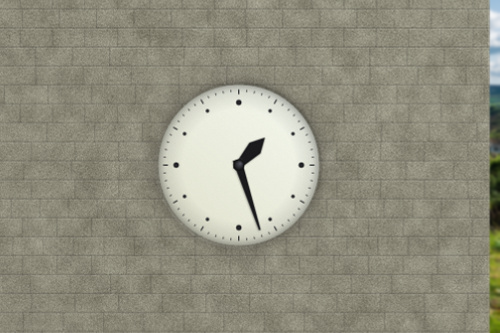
1:27
